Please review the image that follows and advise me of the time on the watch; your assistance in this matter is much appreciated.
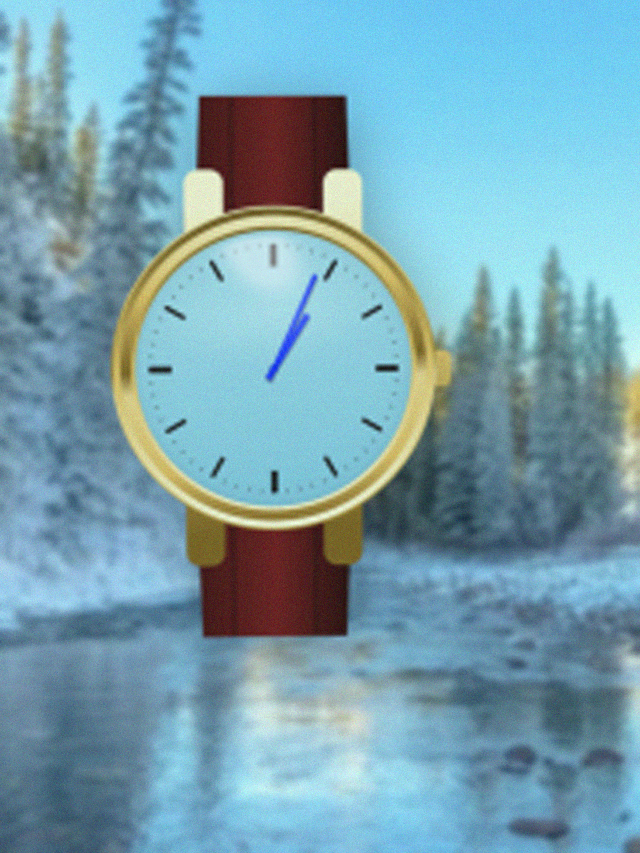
1:04
